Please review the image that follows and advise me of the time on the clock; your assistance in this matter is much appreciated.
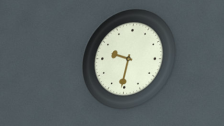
9:31
